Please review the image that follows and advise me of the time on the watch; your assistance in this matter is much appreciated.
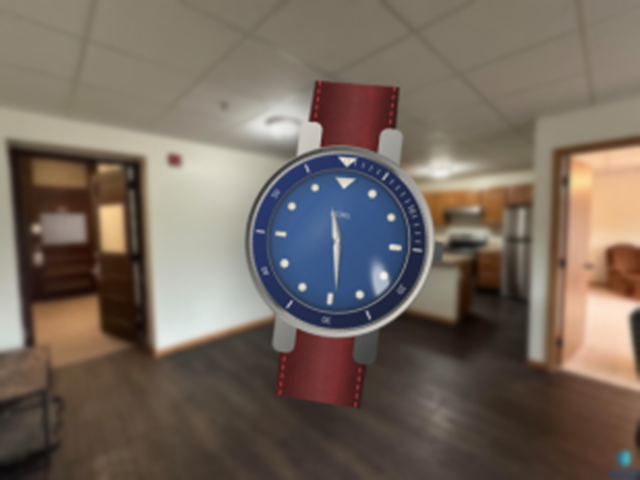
11:29
